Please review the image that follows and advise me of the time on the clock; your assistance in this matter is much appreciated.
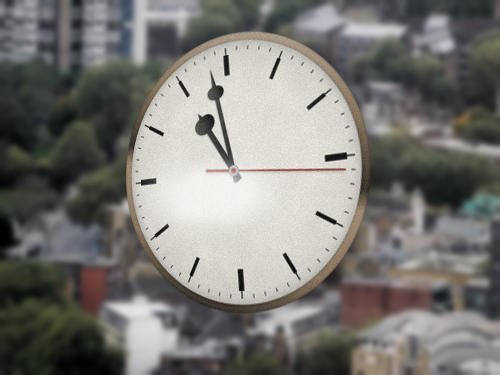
10:58:16
